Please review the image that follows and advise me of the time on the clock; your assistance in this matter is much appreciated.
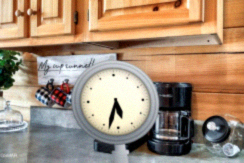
5:33
